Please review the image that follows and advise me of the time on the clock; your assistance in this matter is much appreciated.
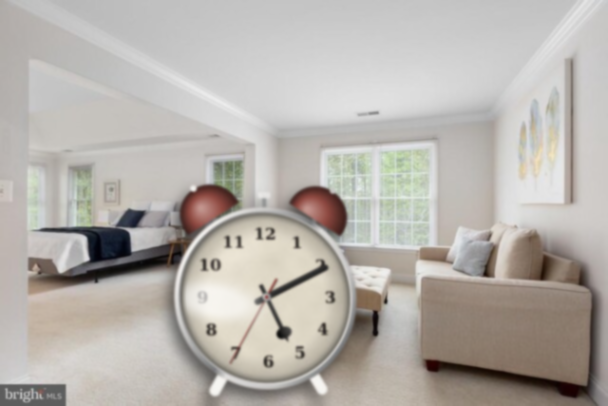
5:10:35
